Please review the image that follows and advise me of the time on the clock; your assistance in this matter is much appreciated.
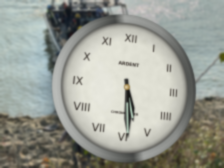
5:29
